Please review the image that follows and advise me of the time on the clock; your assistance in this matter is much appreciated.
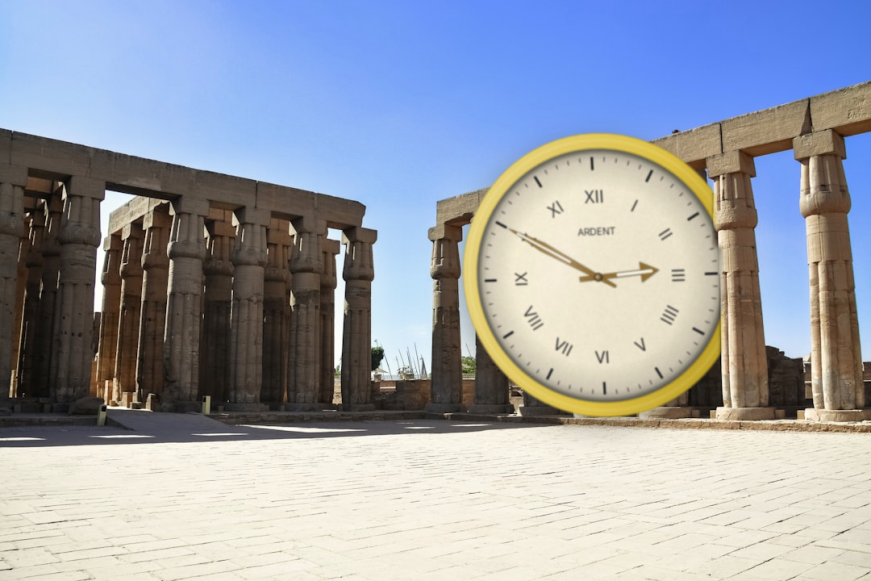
2:50
